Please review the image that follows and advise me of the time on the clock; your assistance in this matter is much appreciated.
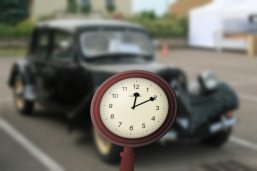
12:10
